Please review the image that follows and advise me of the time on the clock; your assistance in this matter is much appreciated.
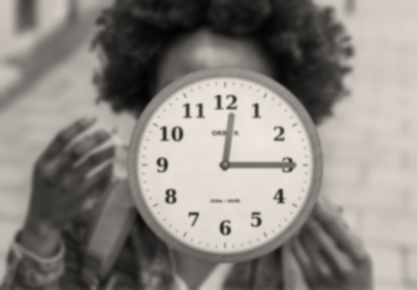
12:15
